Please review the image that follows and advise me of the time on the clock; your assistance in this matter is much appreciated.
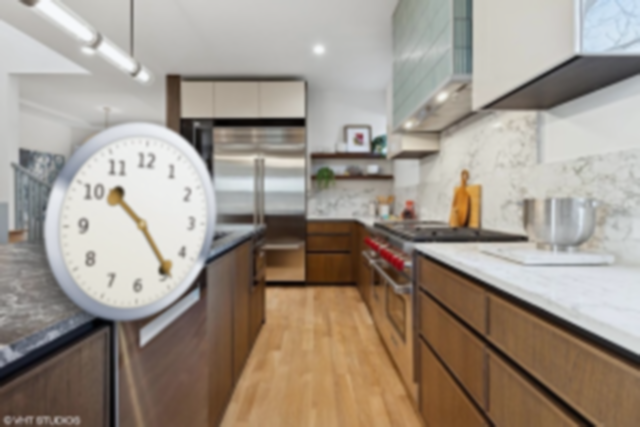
10:24
